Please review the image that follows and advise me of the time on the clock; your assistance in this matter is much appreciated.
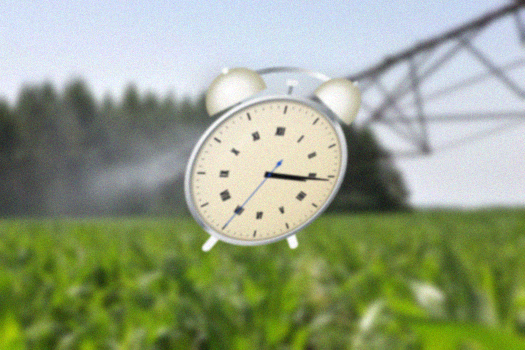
3:15:35
